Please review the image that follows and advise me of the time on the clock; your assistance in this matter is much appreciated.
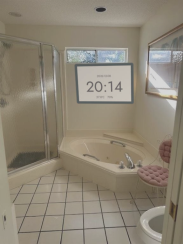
20:14
